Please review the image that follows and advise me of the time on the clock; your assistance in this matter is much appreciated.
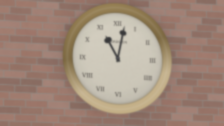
11:02
